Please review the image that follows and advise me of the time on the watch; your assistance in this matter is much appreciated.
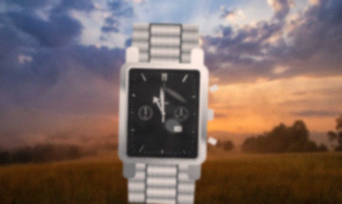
10:59
